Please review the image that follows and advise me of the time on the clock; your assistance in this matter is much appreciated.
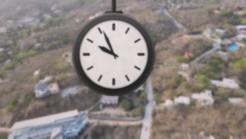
9:56
